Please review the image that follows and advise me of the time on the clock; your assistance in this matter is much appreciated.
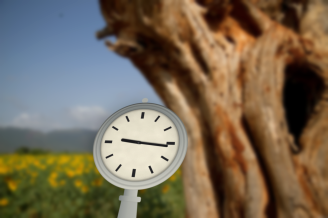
9:16
